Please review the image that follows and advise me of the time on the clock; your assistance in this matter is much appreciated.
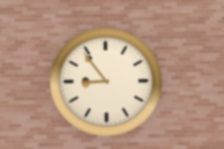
8:54
